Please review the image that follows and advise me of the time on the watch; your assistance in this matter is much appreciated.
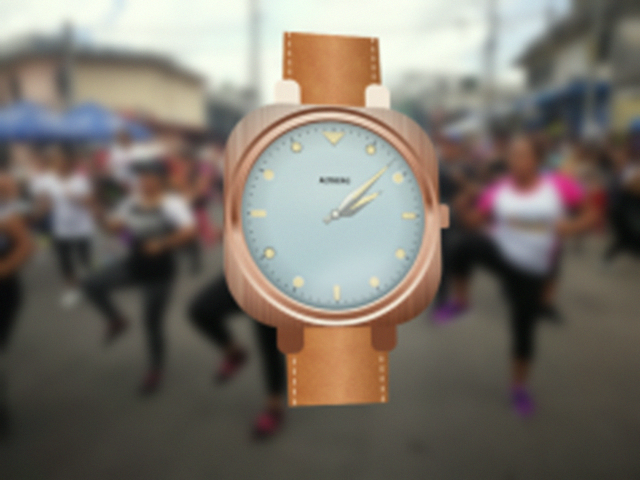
2:08
